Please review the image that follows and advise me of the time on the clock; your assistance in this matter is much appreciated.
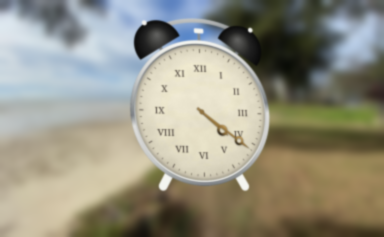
4:21
